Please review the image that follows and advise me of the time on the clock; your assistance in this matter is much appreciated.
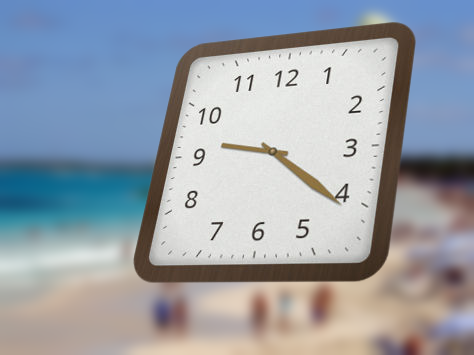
9:21
